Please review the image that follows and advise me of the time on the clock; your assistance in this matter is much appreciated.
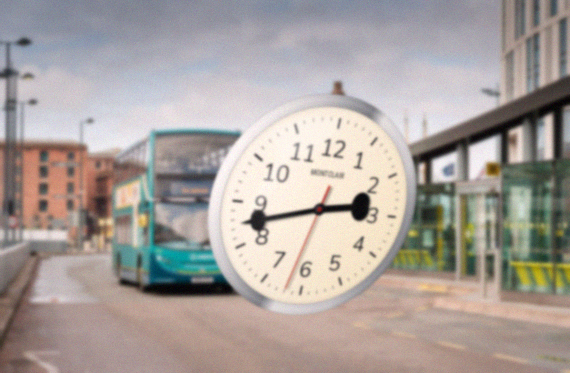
2:42:32
